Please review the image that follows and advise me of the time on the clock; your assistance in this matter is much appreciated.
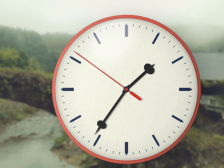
1:35:51
